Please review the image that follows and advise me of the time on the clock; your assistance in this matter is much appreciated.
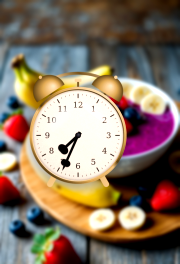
7:34
